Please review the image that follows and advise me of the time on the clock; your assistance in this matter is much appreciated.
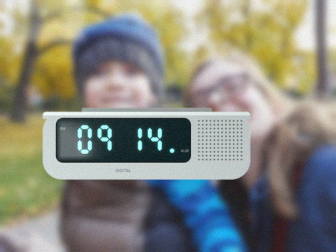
9:14
